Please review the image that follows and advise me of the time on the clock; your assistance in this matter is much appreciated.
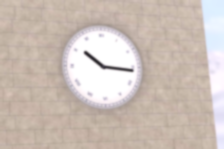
10:16
